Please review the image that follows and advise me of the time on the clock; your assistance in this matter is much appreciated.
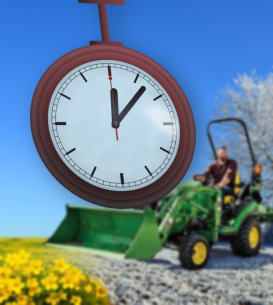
12:07:00
